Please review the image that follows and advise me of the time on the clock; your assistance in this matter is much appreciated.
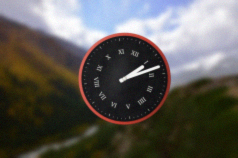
1:08
